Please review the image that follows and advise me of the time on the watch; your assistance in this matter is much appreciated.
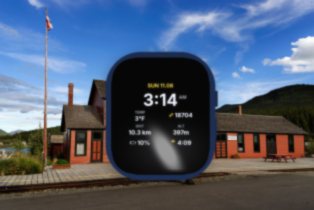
3:14
